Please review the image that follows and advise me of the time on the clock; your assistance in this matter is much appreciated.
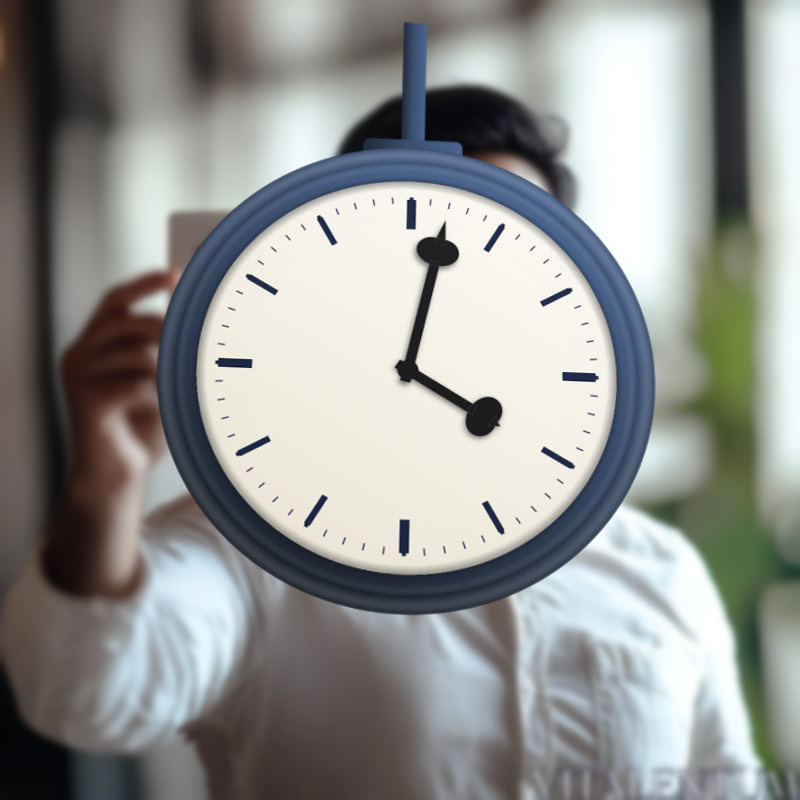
4:02
